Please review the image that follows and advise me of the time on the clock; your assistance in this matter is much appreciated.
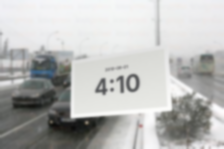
4:10
